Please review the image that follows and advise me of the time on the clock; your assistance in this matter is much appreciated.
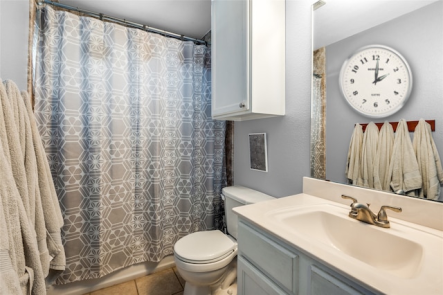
2:01
